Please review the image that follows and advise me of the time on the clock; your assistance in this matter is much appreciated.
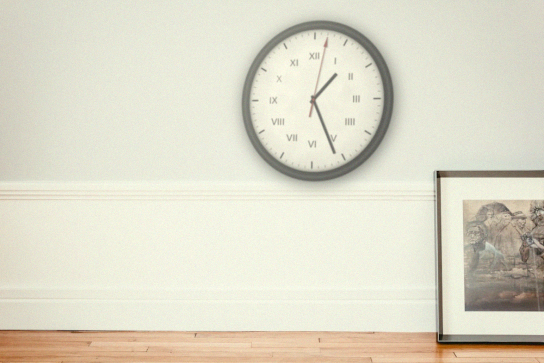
1:26:02
